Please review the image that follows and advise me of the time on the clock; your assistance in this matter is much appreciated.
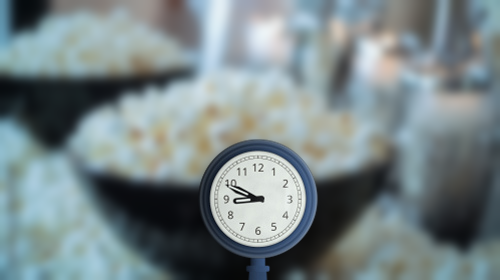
8:49
